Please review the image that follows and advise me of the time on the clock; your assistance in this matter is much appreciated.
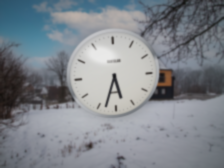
5:33
